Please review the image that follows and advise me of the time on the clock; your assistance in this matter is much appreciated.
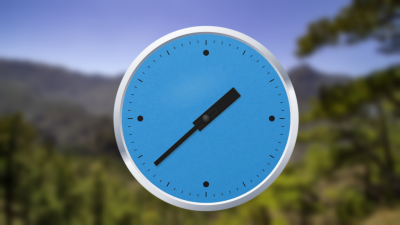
1:38
